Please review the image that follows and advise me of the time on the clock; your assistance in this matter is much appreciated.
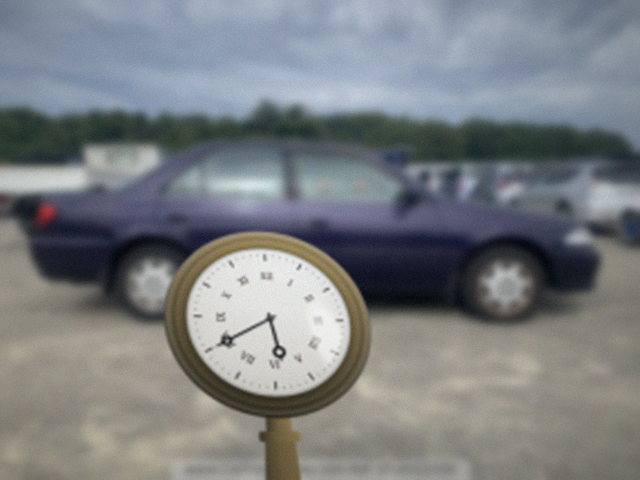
5:40
